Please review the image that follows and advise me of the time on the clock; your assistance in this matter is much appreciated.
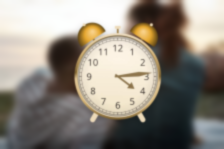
4:14
